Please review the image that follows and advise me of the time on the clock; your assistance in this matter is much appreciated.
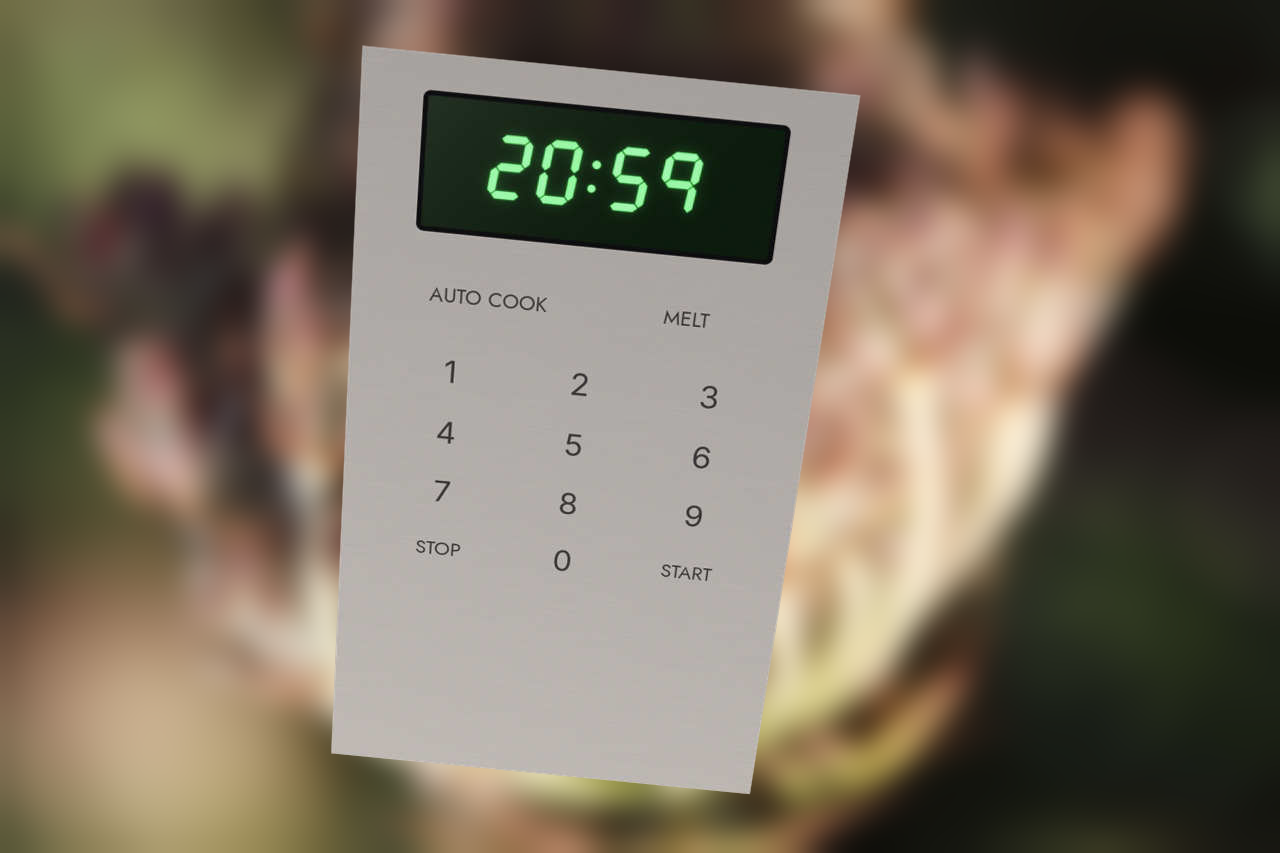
20:59
